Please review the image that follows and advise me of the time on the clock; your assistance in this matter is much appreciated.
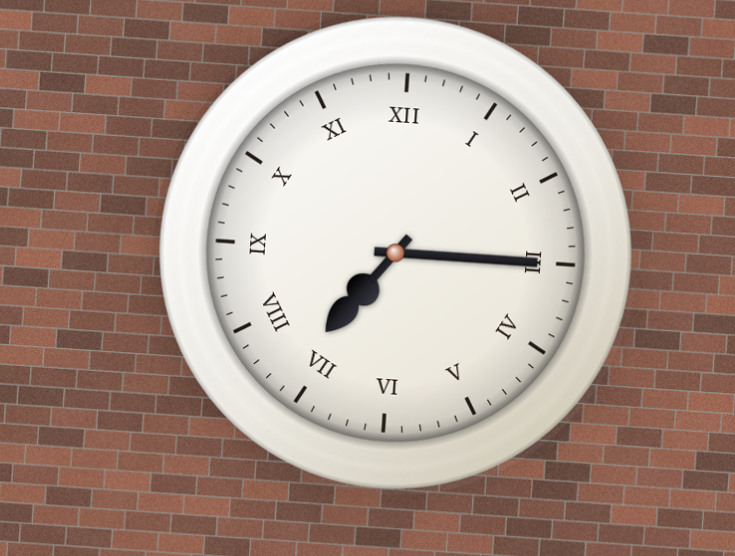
7:15
